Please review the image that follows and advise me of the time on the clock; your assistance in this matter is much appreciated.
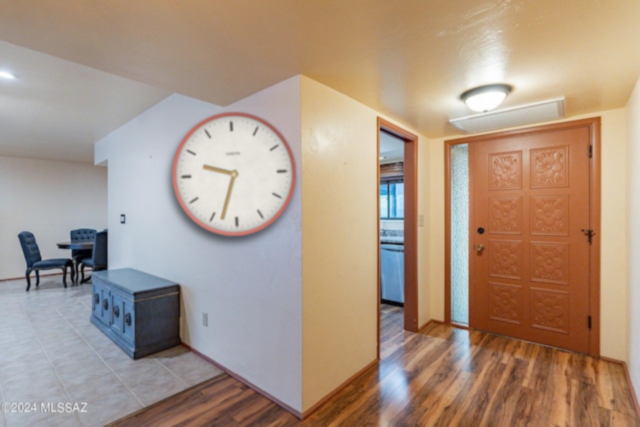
9:33
